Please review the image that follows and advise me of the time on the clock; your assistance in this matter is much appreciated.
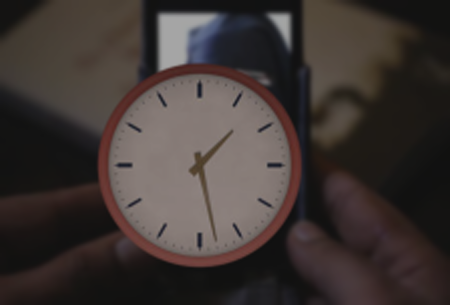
1:28
